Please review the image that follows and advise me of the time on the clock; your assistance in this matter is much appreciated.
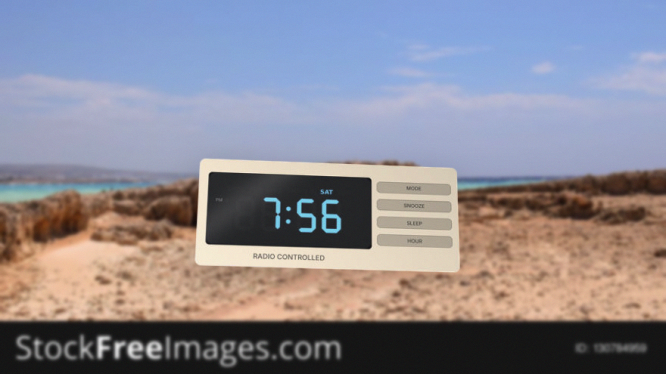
7:56
